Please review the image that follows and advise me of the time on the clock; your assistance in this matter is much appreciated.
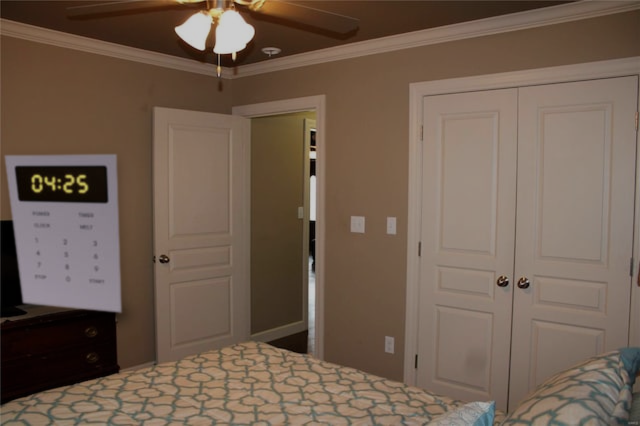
4:25
